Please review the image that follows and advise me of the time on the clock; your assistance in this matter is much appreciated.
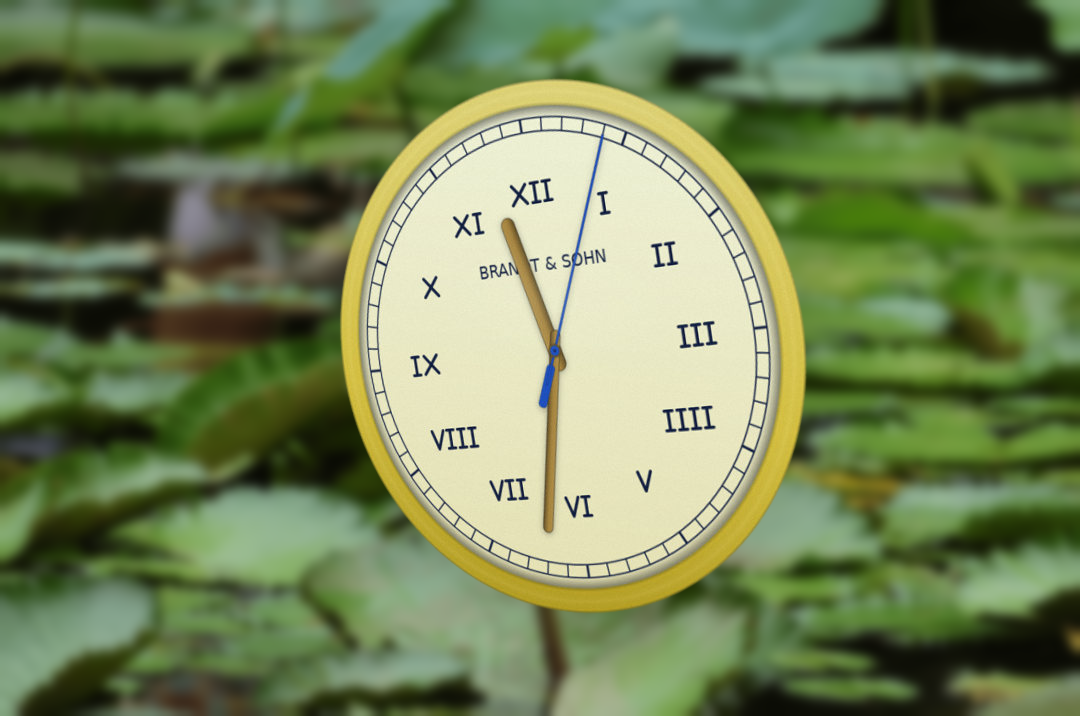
11:32:04
